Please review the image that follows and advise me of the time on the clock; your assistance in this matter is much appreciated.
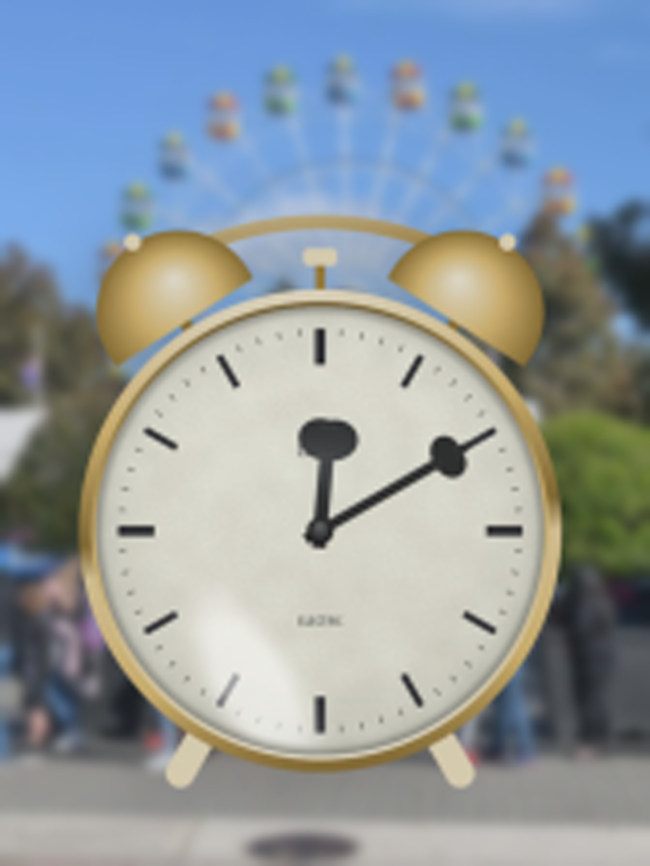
12:10
